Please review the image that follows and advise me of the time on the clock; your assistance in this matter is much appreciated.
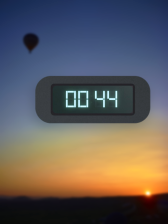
0:44
